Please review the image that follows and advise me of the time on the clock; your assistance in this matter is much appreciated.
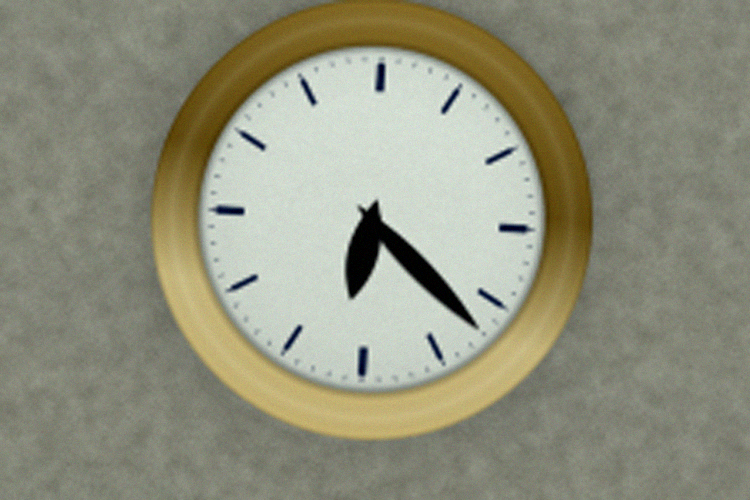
6:22
